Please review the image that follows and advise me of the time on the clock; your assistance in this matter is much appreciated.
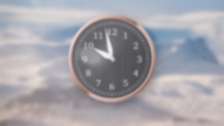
9:58
